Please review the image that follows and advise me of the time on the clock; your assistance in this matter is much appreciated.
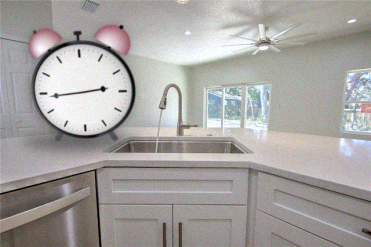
2:44
